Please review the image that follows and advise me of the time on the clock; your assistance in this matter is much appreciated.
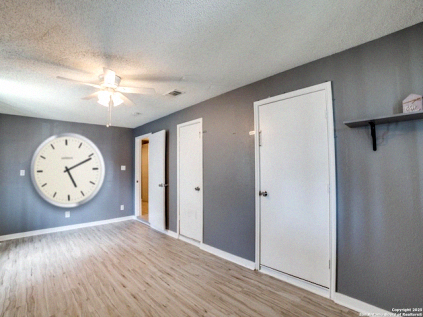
5:11
